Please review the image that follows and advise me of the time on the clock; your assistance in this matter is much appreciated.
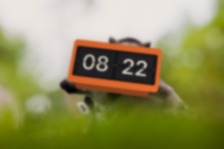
8:22
